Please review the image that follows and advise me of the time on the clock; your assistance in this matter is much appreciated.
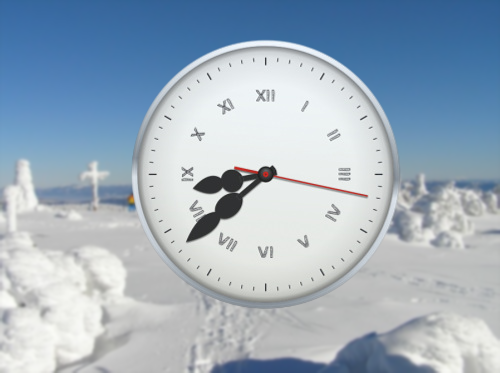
8:38:17
